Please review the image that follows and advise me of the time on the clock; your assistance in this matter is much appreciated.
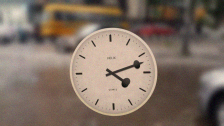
4:12
